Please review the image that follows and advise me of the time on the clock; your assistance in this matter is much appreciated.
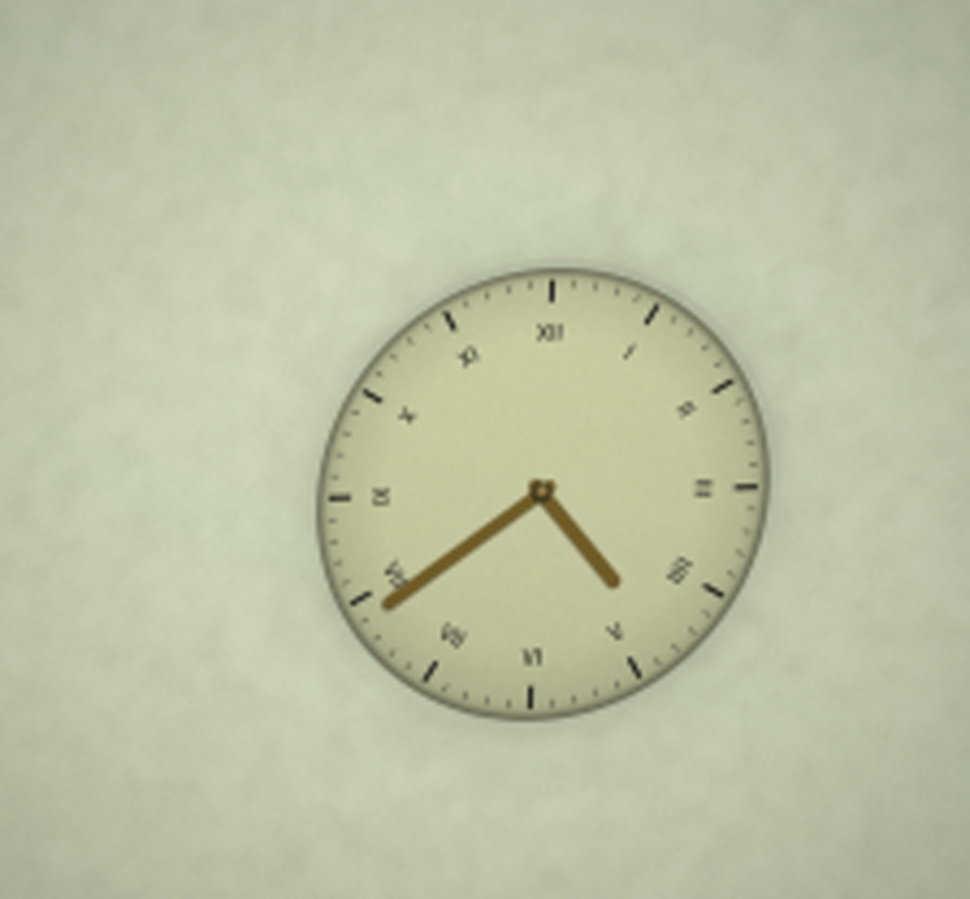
4:39
